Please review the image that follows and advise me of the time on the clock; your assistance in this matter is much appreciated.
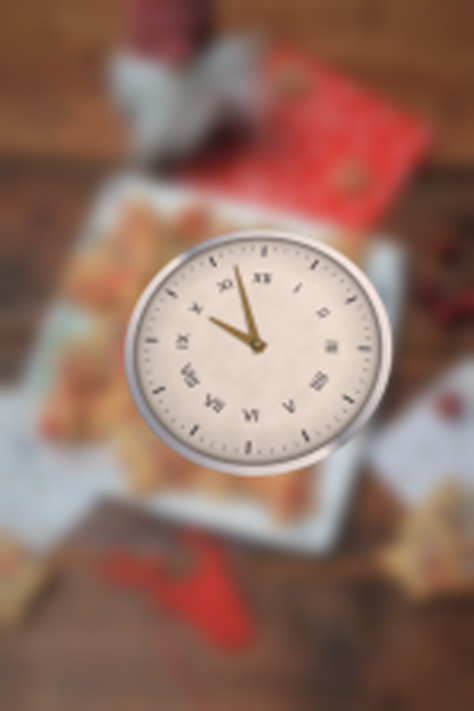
9:57
